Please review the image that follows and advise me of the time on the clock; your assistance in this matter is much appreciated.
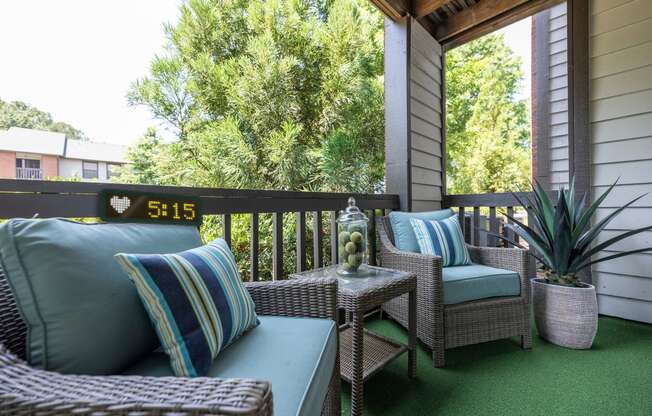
5:15
